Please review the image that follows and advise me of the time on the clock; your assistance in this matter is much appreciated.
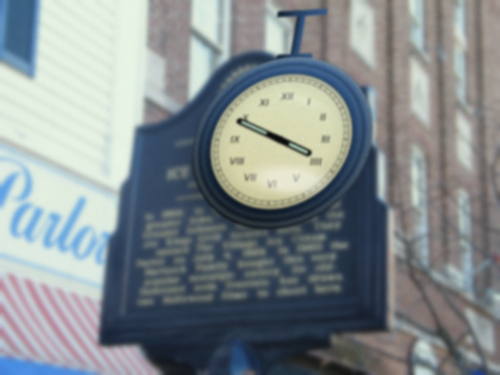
3:49
